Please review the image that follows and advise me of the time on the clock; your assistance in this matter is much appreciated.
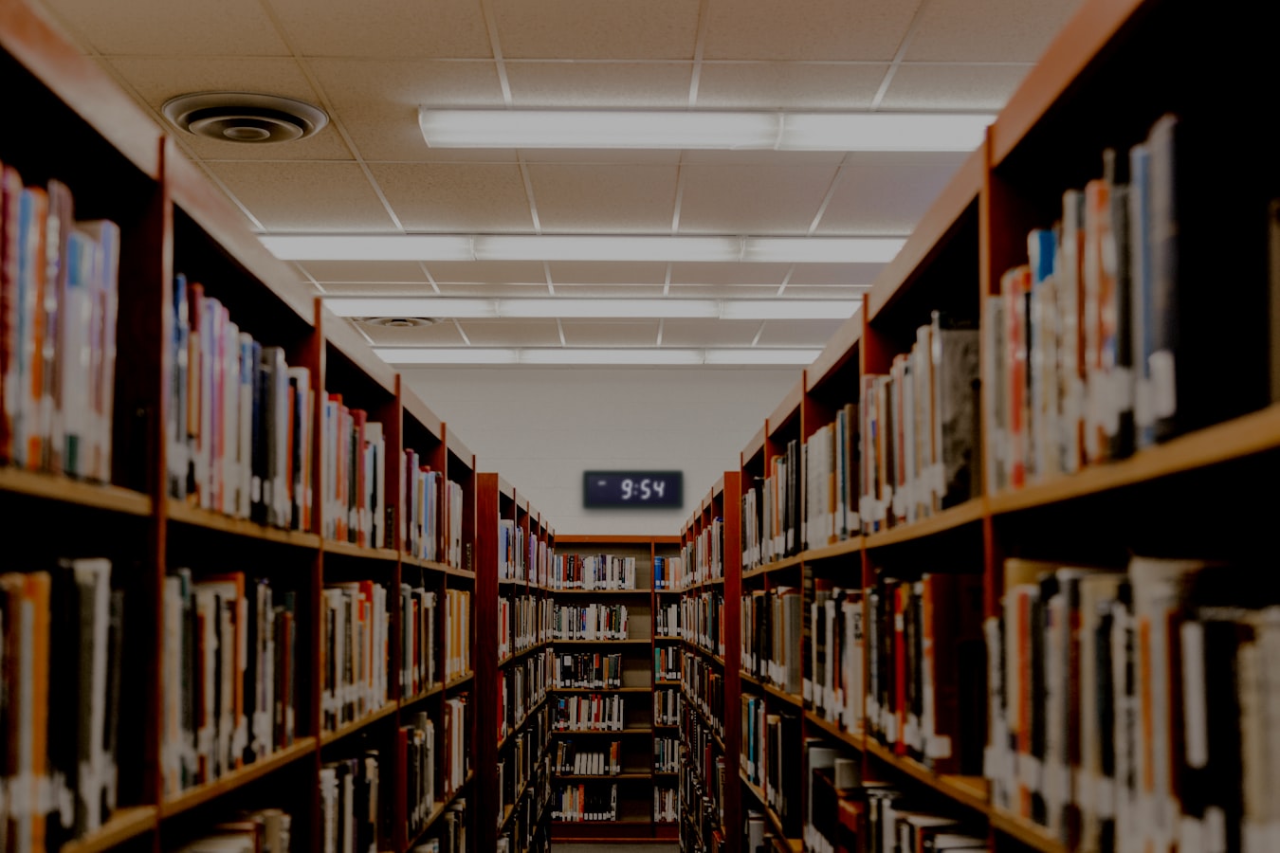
9:54
